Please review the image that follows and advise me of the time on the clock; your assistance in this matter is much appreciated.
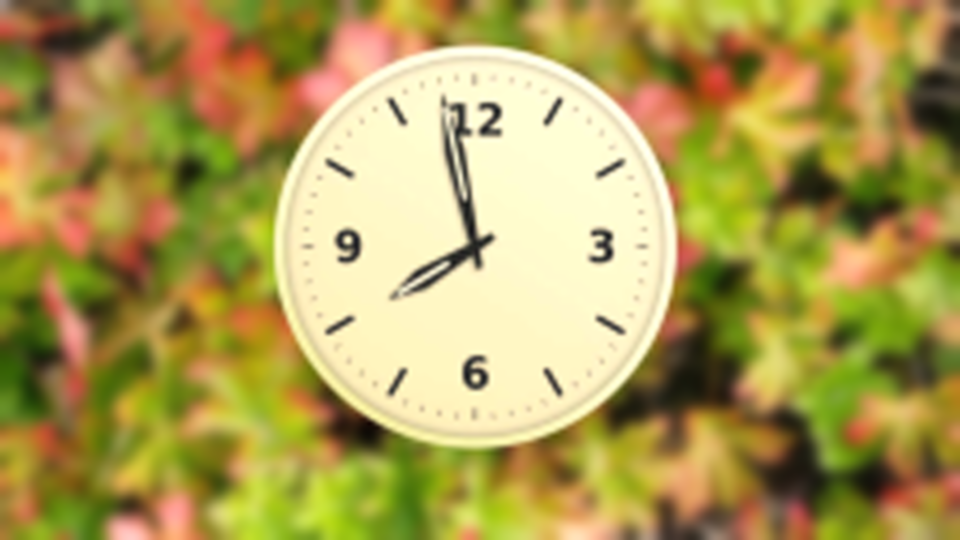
7:58
